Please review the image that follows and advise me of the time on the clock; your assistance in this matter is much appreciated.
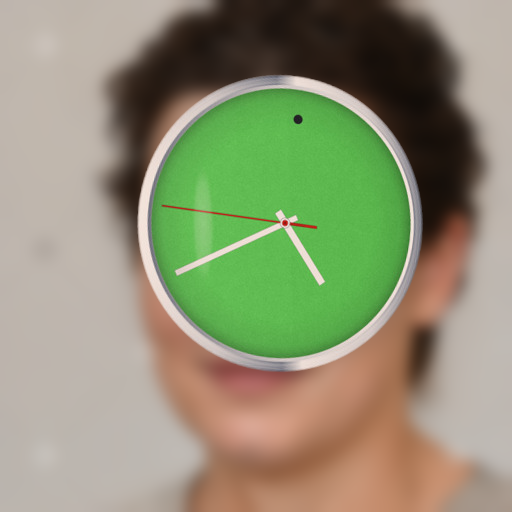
4:39:45
